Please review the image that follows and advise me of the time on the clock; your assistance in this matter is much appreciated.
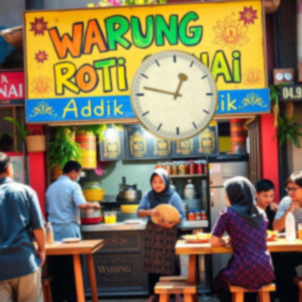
12:47
